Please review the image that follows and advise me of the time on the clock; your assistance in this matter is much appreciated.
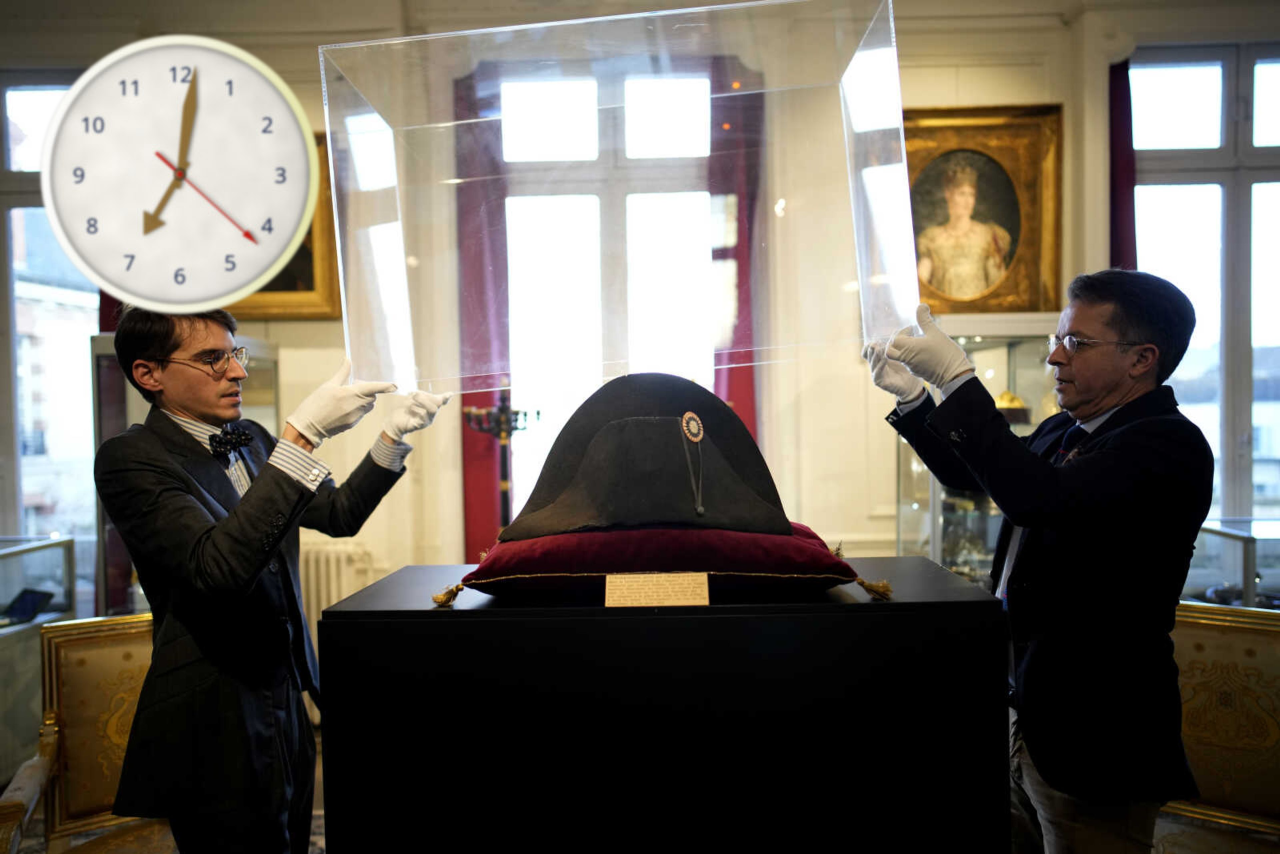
7:01:22
